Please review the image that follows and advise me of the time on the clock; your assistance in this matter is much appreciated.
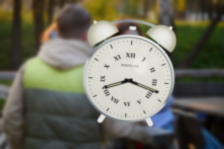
8:18
